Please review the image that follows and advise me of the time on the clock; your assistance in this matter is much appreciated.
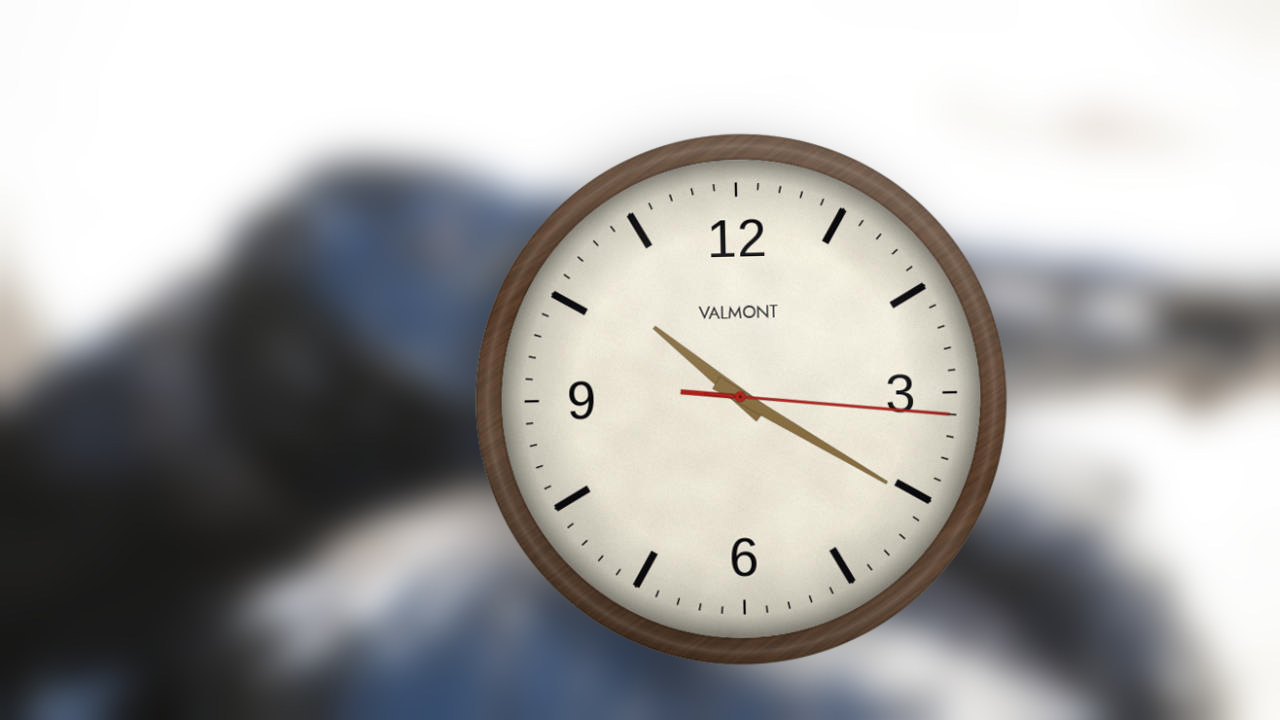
10:20:16
